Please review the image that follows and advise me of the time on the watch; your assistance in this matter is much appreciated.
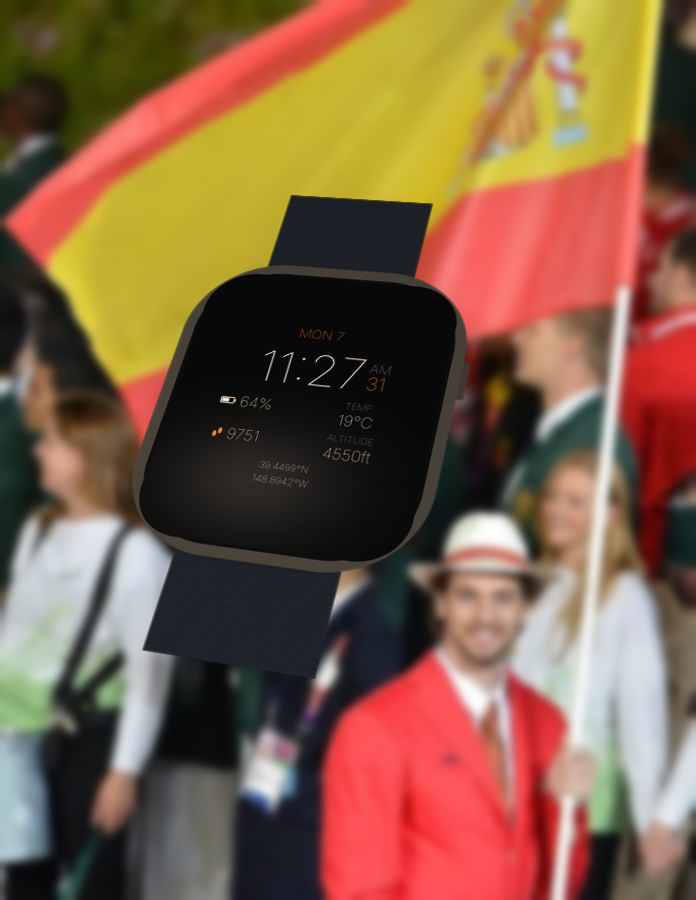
11:27:31
